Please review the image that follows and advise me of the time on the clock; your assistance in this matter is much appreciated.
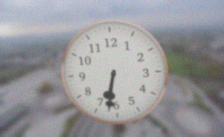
6:32
